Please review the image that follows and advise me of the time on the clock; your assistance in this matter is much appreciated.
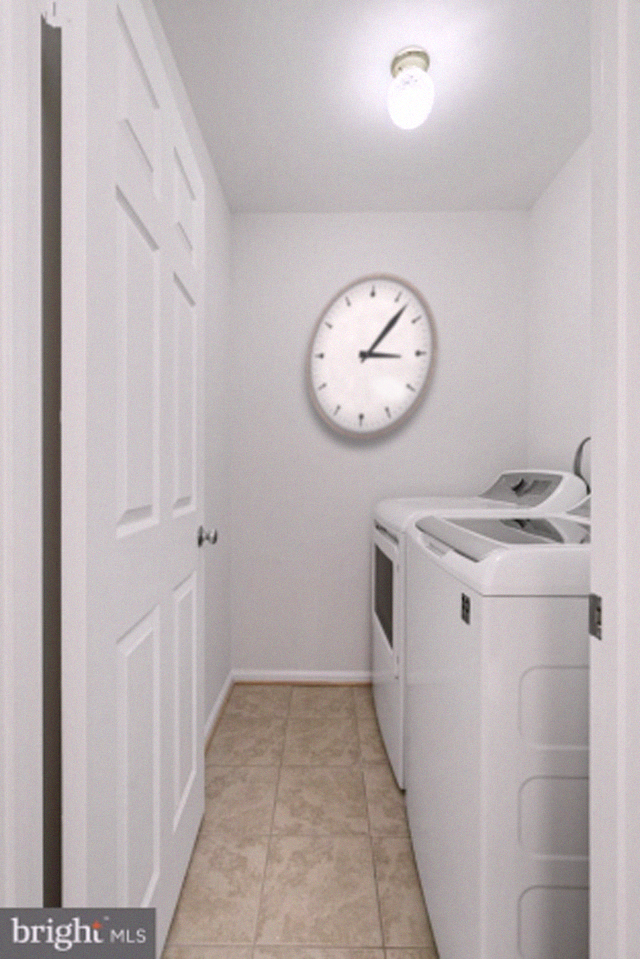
3:07
